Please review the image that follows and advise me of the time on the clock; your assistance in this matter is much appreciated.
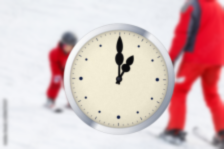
1:00
